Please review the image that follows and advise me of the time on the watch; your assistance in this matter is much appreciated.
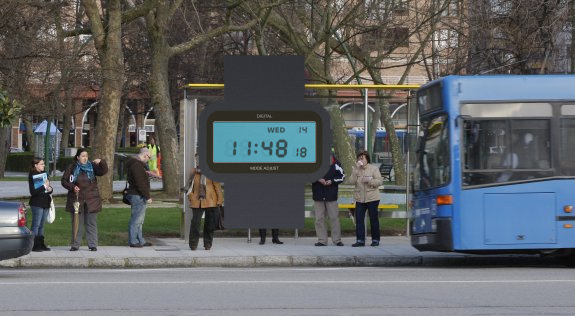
11:48:18
